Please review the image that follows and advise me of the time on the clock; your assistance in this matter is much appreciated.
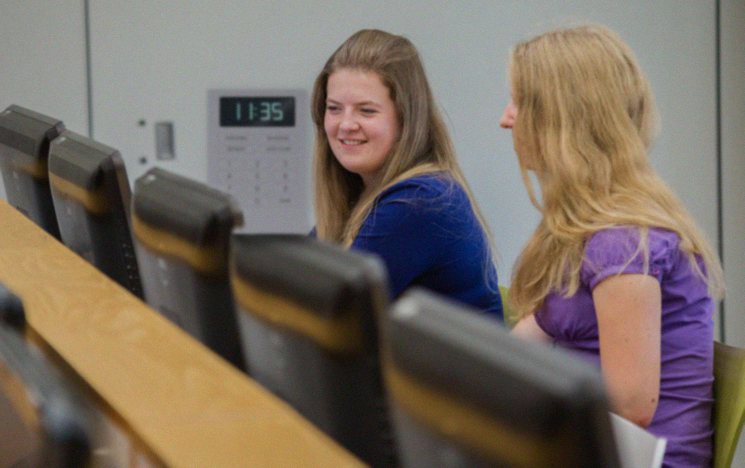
11:35
